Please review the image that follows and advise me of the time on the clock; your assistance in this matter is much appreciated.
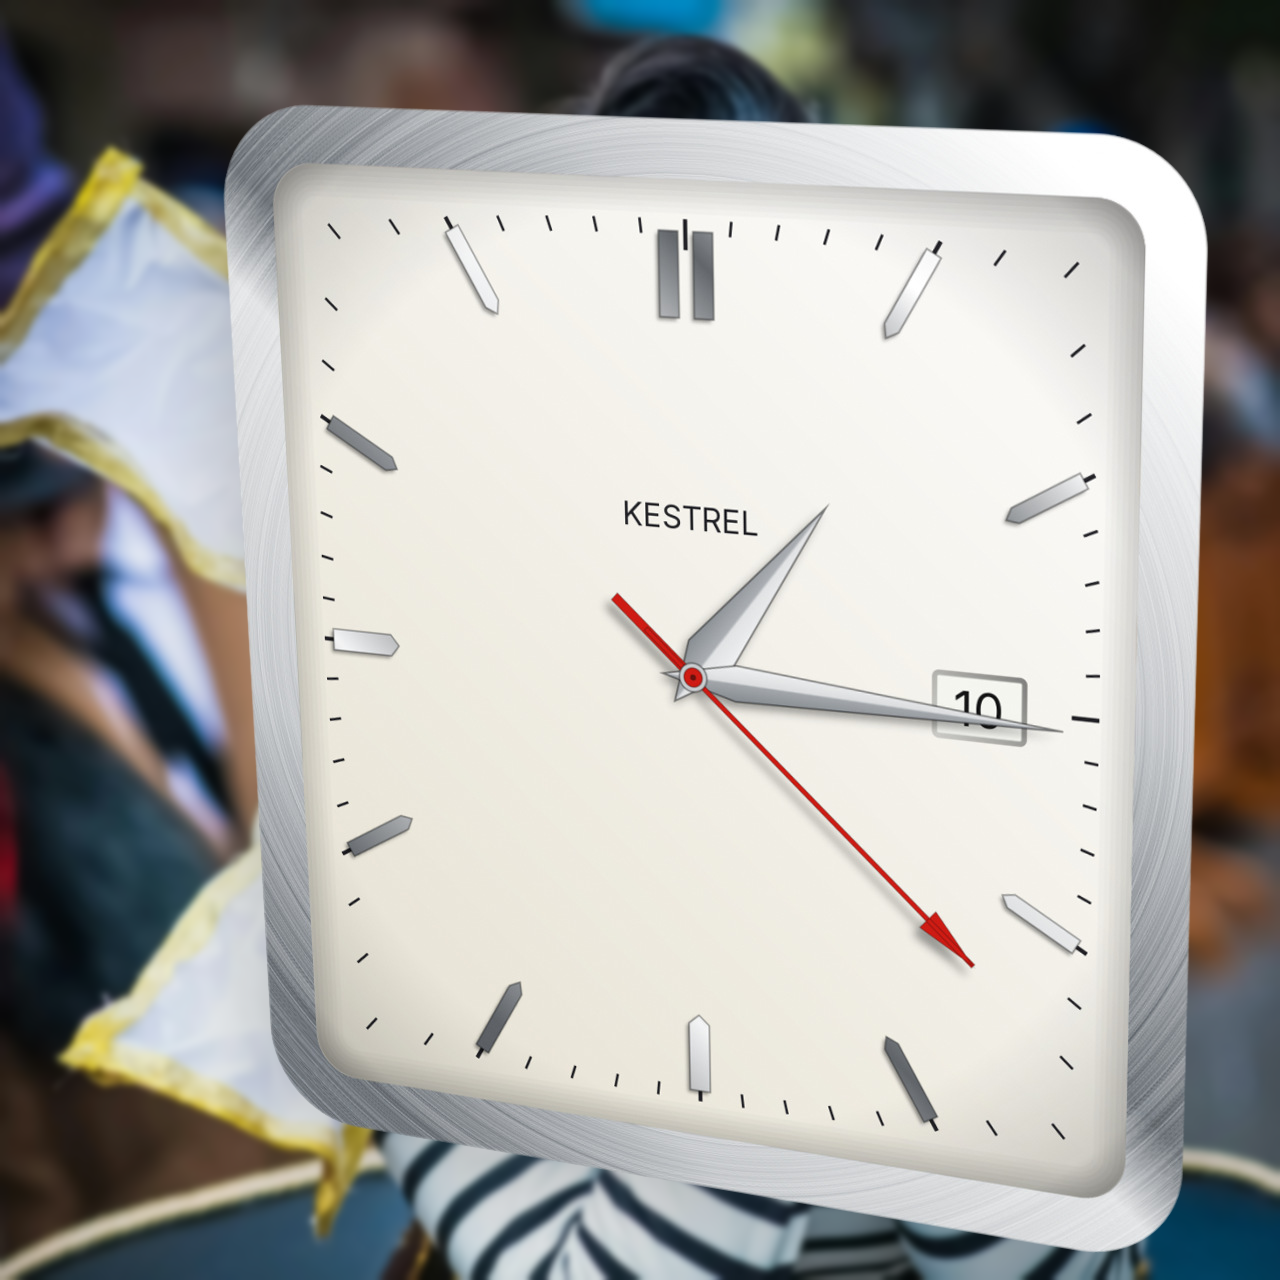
1:15:22
